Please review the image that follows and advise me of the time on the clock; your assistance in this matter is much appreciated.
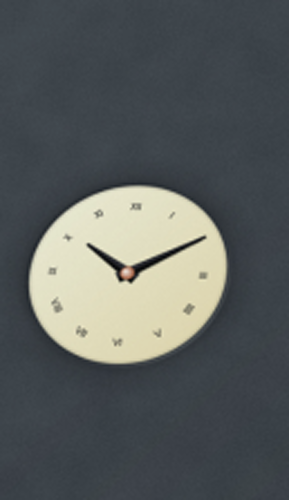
10:10
